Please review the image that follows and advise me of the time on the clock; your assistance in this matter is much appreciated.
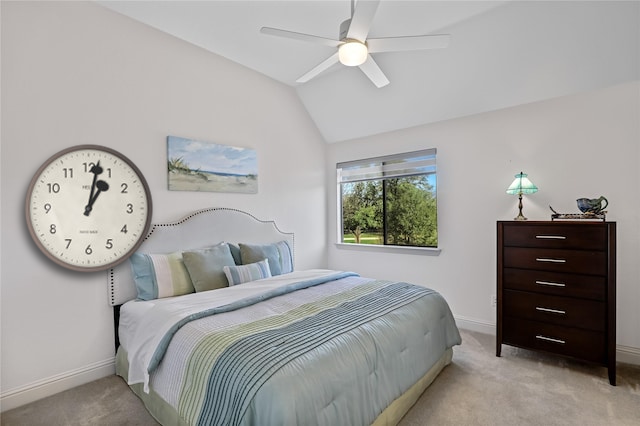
1:02
